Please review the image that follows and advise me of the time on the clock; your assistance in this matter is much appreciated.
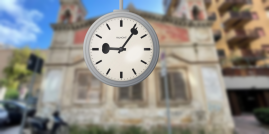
9:06
